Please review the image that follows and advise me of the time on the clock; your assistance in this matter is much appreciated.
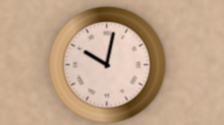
10:02
